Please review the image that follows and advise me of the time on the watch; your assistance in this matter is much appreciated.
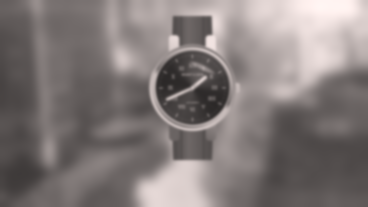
1:41
